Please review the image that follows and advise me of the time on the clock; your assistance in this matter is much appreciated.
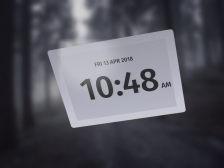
10:48
